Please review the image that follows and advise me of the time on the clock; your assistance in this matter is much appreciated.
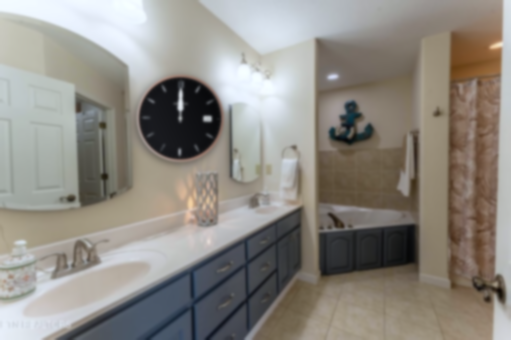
12:00
